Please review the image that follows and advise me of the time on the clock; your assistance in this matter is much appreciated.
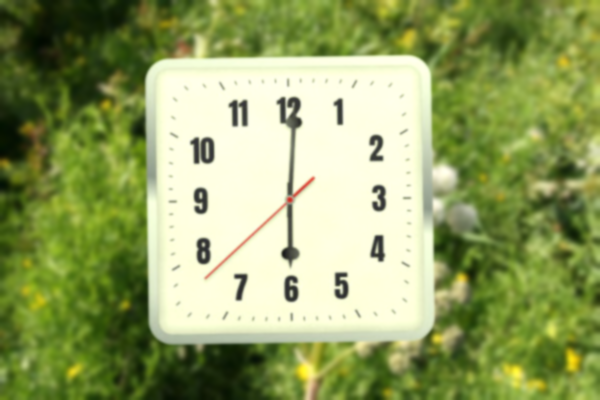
6:00:38
